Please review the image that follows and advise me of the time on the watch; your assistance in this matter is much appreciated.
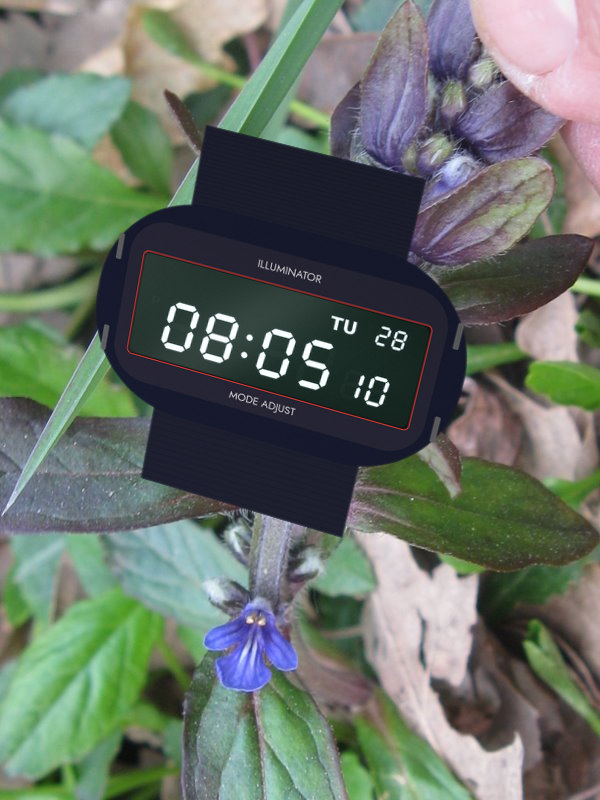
8:05:10
